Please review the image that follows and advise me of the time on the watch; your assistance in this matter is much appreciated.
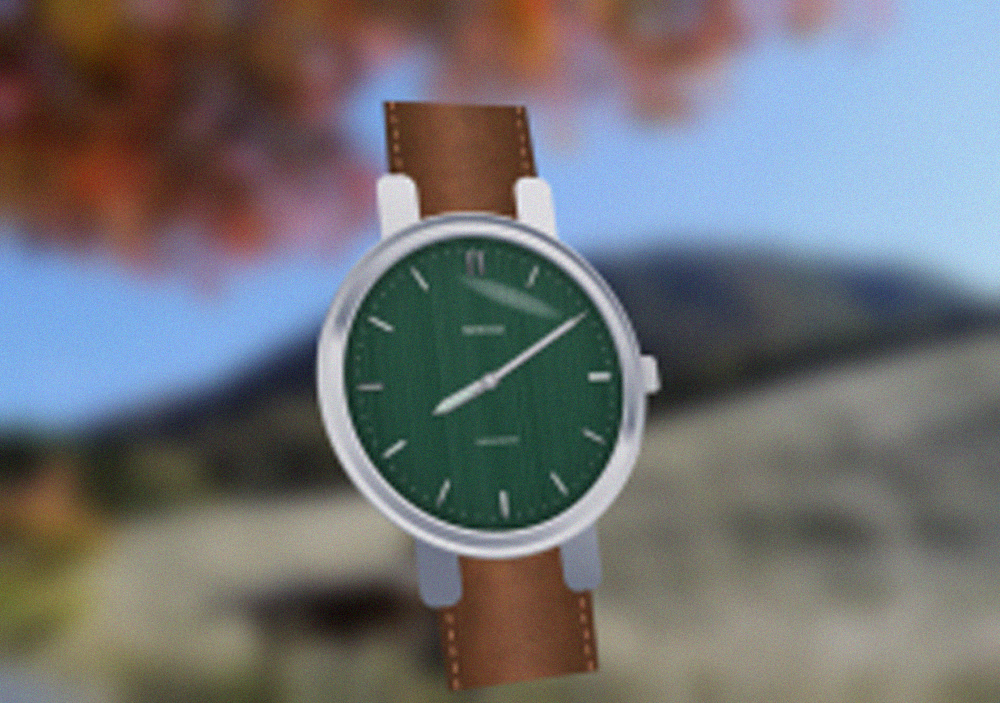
8:10
